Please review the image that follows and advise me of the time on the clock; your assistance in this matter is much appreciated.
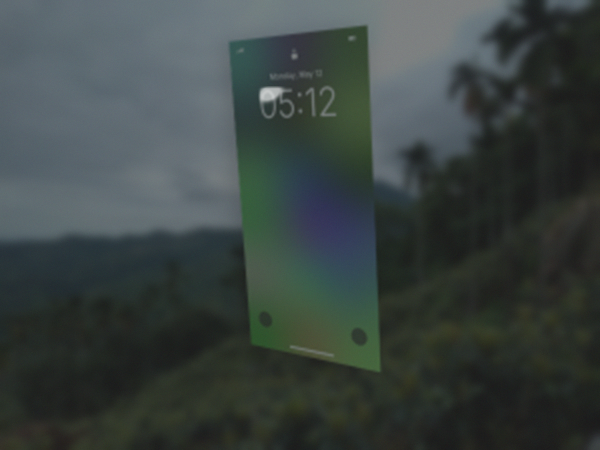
5:12
